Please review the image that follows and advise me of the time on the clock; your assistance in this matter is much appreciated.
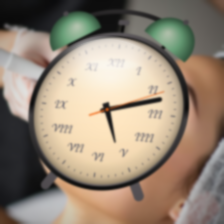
5:12:11
